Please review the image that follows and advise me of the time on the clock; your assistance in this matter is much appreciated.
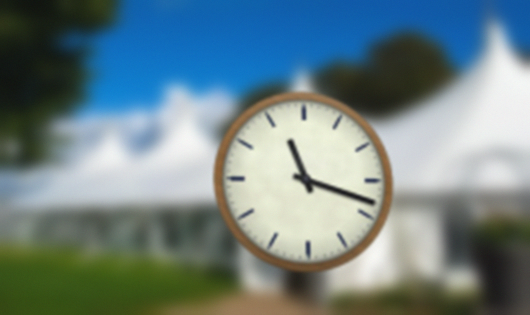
11:18
